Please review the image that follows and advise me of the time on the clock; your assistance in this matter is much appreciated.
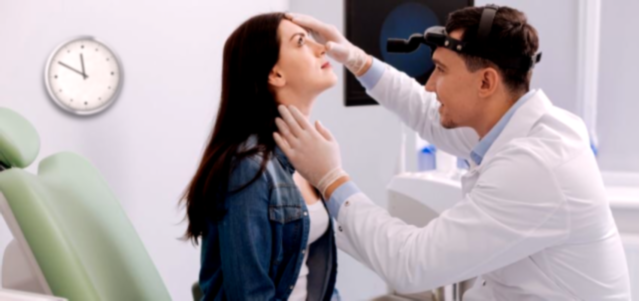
11:50
